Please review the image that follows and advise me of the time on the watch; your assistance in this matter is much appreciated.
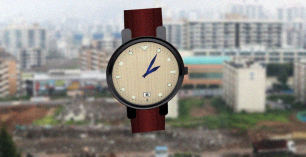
2:05
